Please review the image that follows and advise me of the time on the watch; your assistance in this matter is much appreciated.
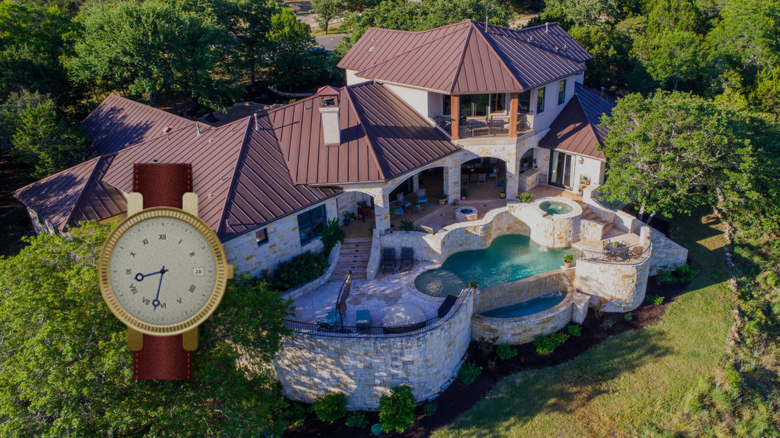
8:32
